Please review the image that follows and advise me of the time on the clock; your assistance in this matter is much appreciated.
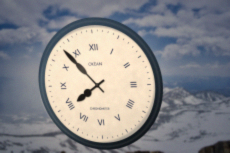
7:53
